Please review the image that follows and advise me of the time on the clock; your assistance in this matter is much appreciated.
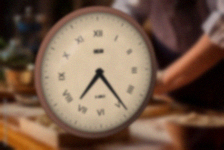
7:24
